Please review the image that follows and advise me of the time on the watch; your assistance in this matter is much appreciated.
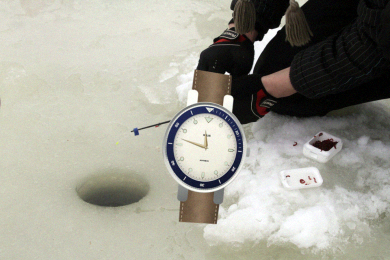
11:47
